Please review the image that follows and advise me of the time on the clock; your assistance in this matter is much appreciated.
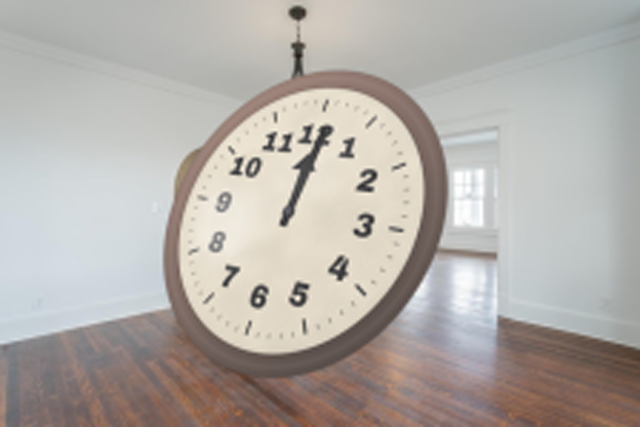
12:01
